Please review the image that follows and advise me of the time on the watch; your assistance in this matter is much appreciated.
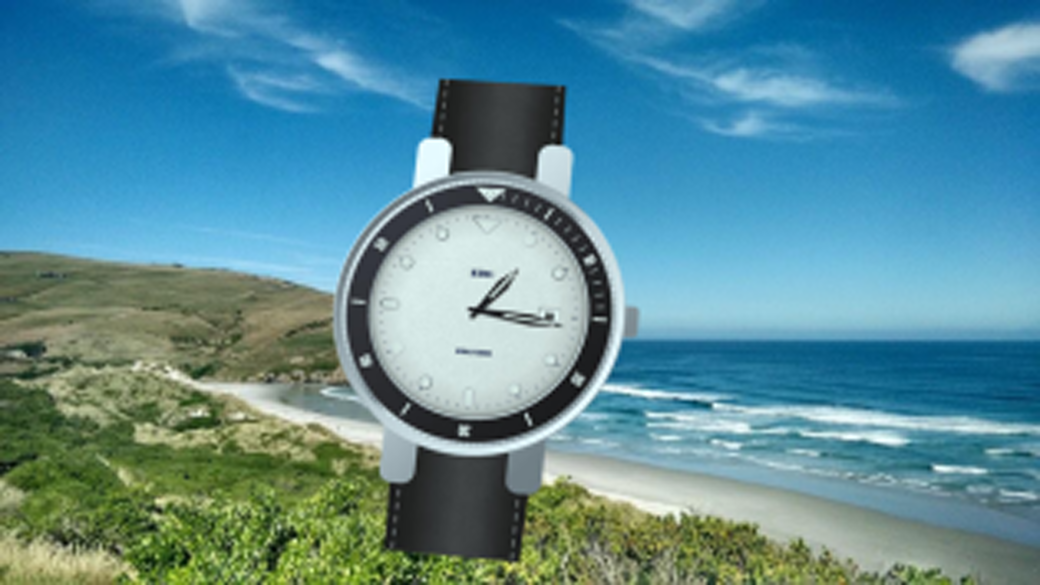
1:16
